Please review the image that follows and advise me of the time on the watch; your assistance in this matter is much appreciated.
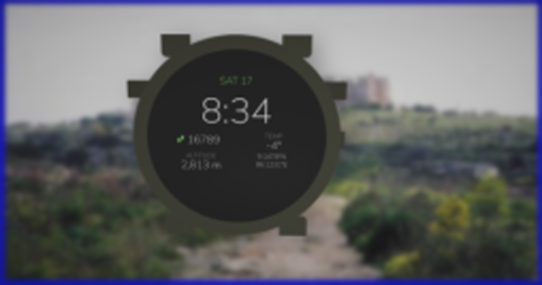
8:34
